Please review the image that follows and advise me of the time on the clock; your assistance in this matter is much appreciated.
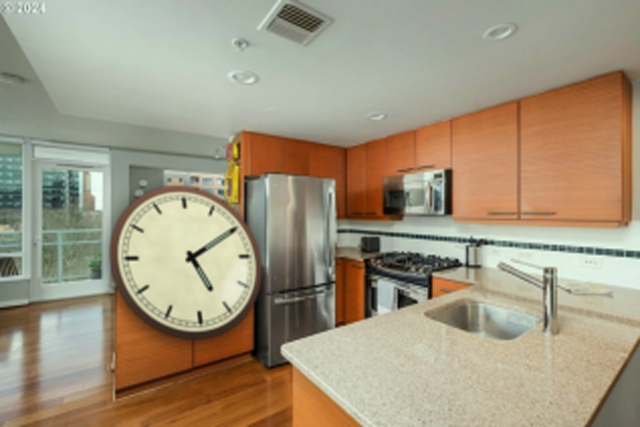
5:10
